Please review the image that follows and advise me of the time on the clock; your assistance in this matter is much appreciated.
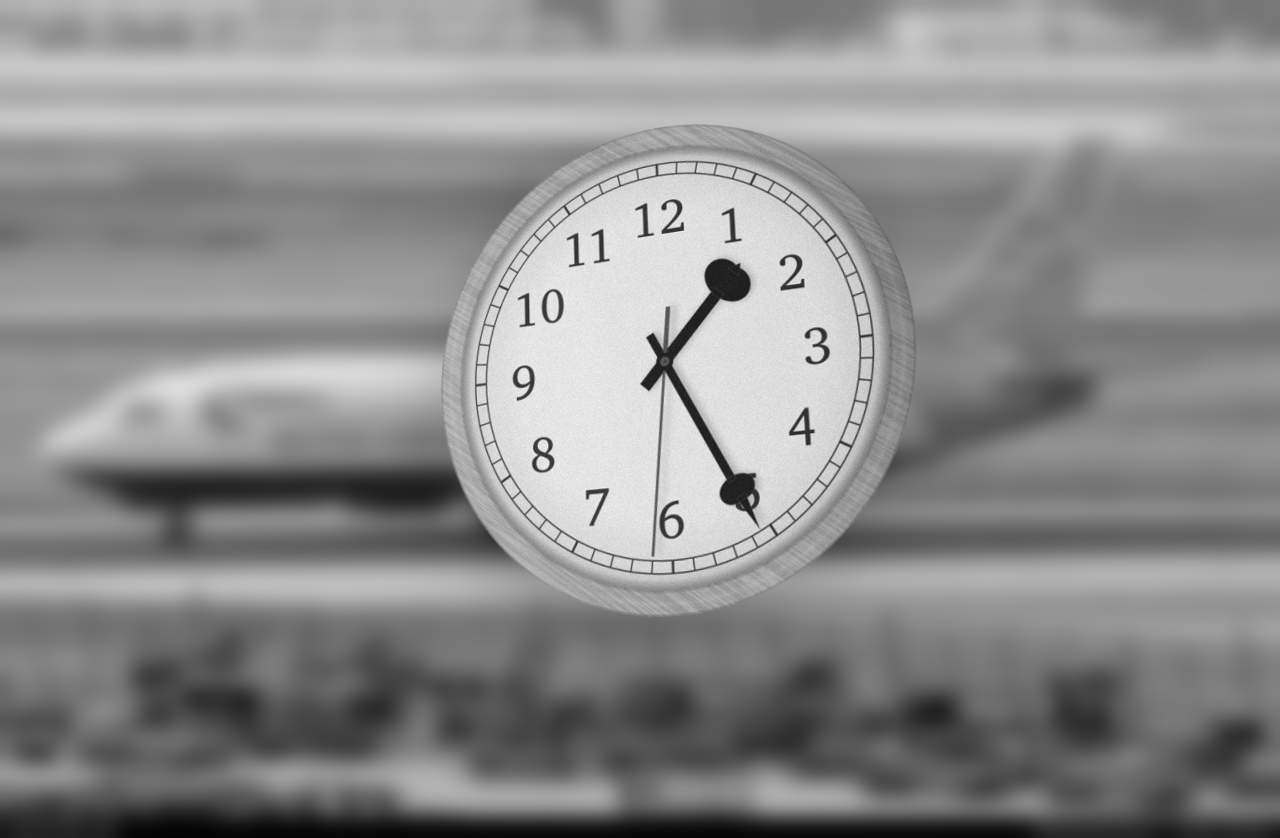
1:25:31
